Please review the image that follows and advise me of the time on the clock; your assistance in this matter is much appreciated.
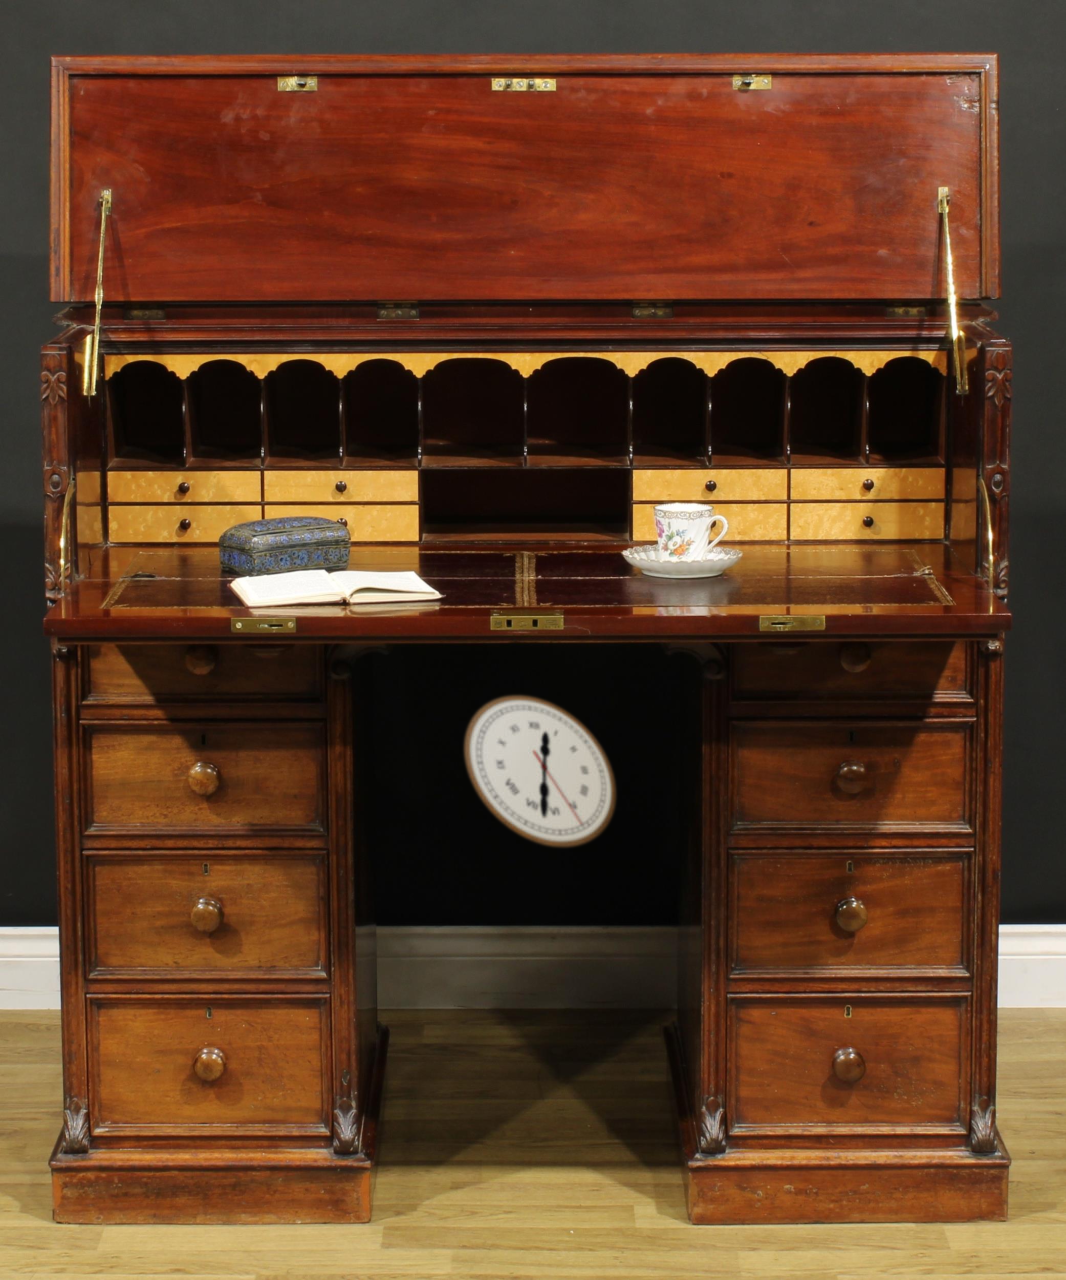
12:32:26
